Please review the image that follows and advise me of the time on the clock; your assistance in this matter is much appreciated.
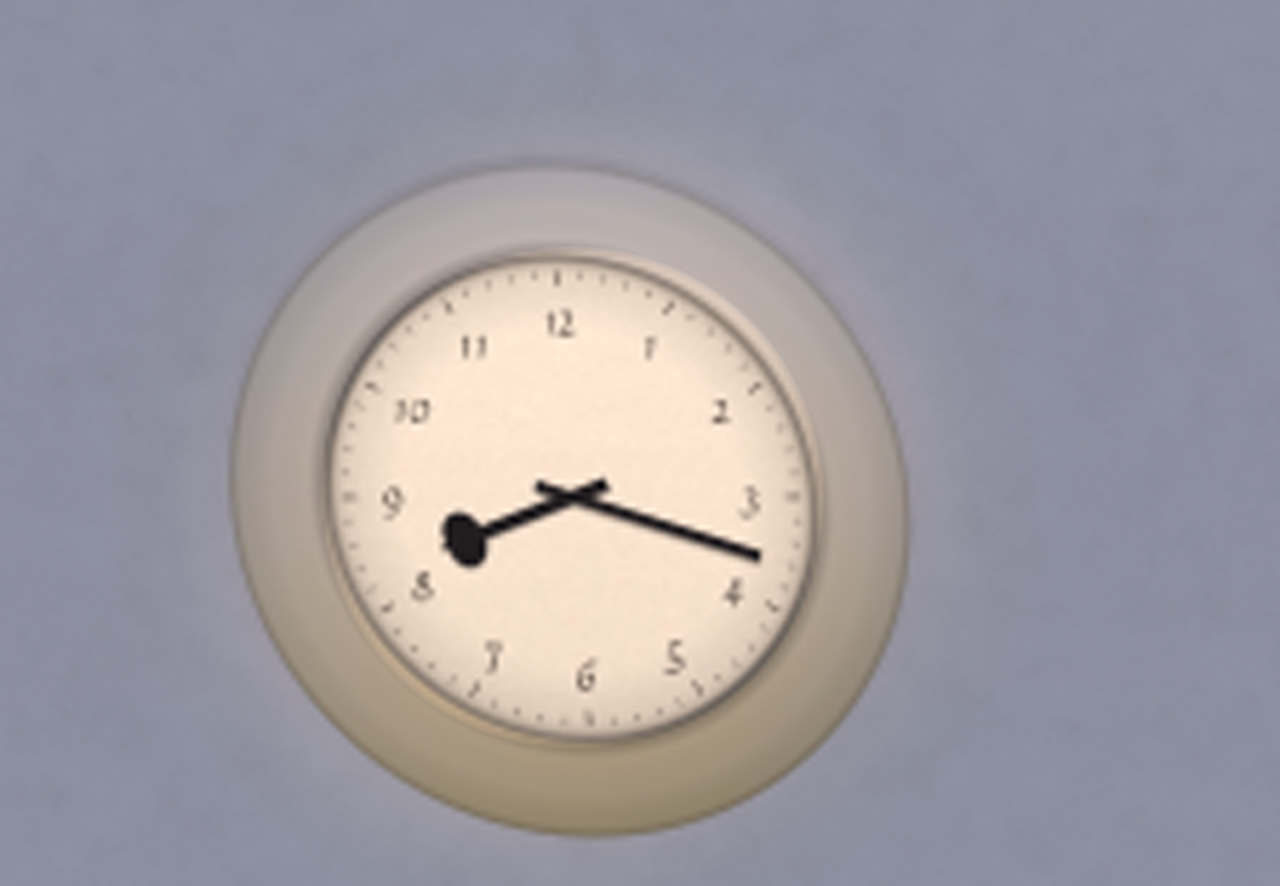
8:18
